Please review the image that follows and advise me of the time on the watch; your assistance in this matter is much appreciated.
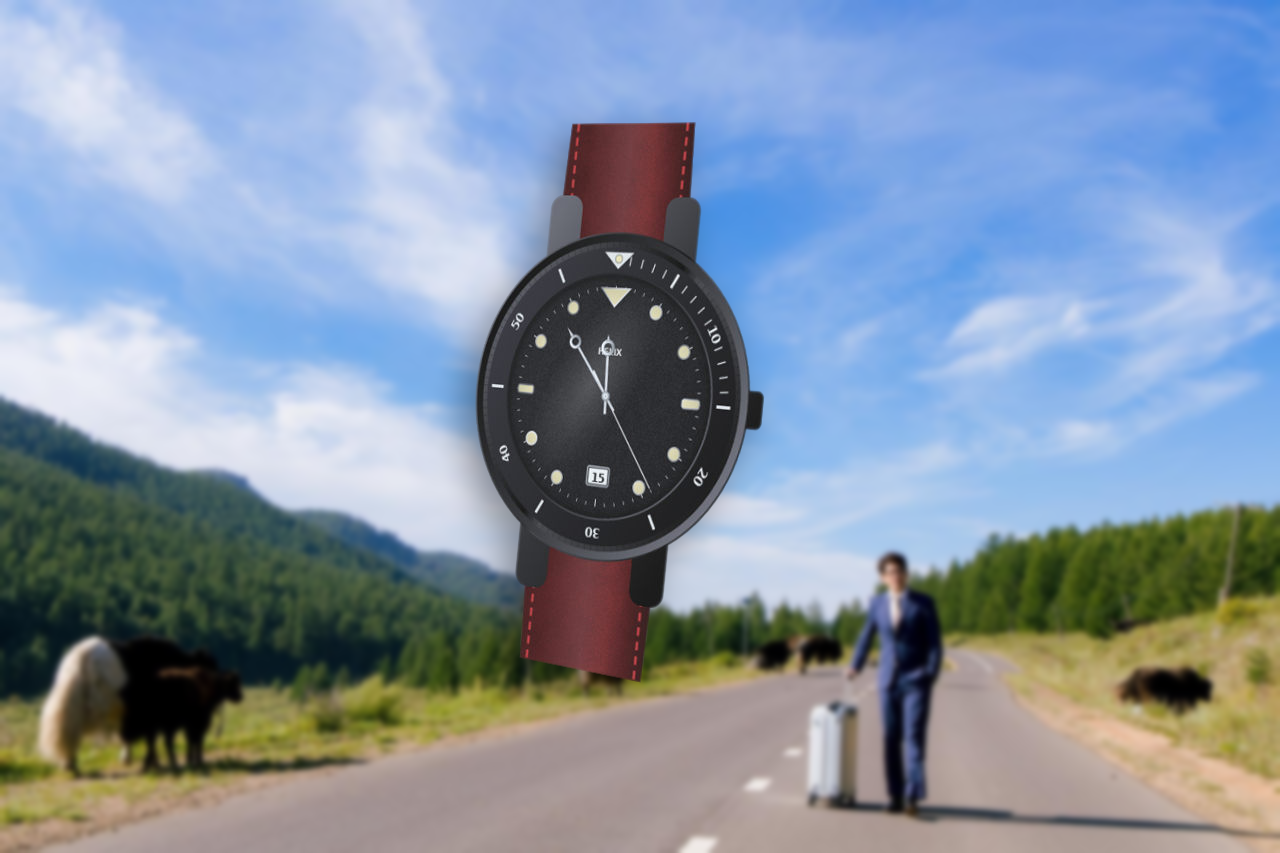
11:53:24
